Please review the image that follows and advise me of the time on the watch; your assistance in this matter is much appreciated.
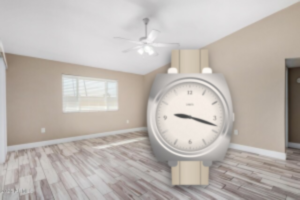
9:18
